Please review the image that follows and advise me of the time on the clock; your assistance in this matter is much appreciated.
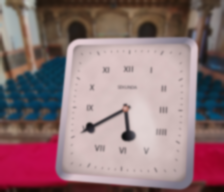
5:40
